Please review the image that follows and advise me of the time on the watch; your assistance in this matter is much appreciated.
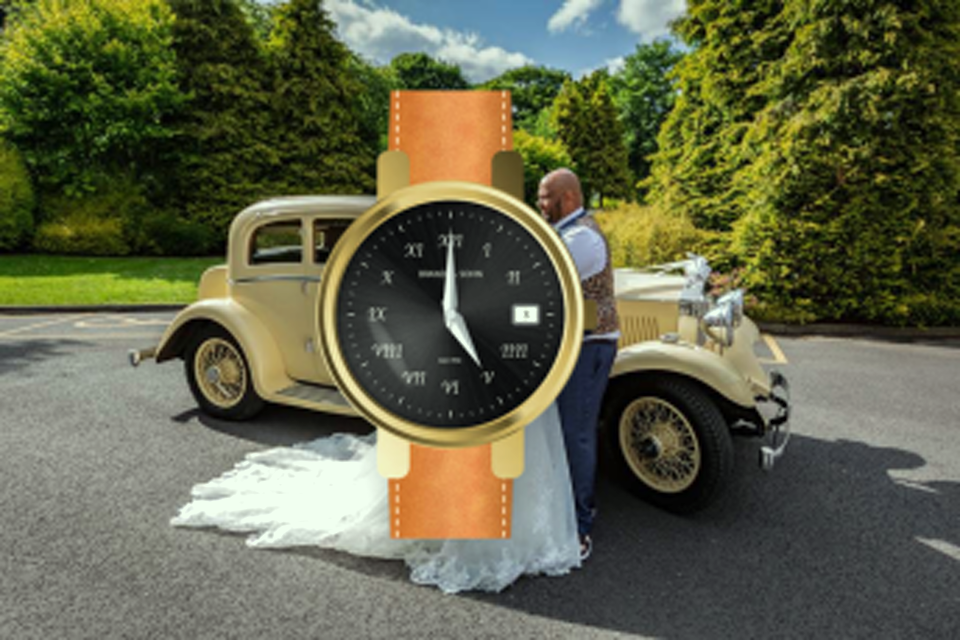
5:00
